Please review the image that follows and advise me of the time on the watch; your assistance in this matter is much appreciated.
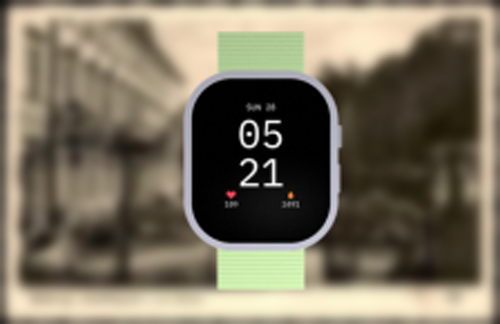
5:21
